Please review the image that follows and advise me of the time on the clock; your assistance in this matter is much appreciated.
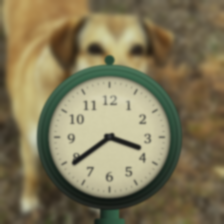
3:39
